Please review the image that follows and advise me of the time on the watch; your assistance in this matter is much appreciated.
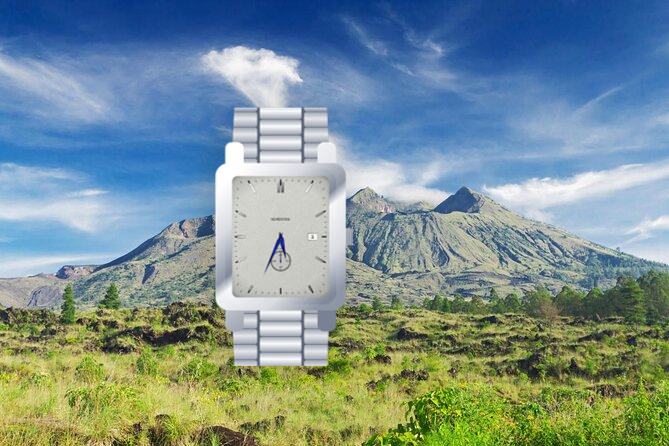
5:34
